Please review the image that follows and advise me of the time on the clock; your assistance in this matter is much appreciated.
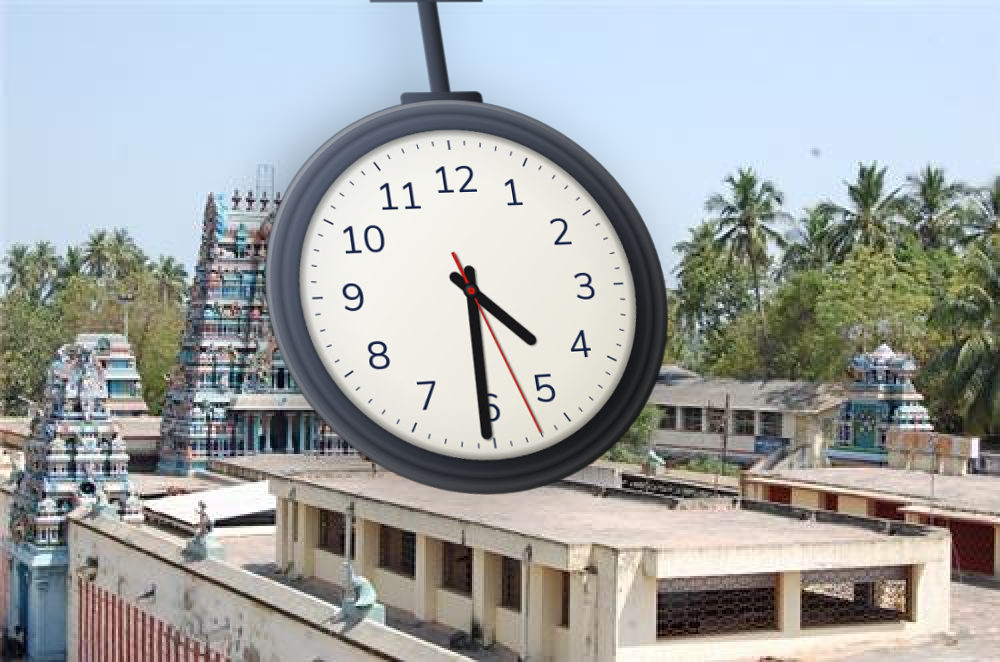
4:30:27
